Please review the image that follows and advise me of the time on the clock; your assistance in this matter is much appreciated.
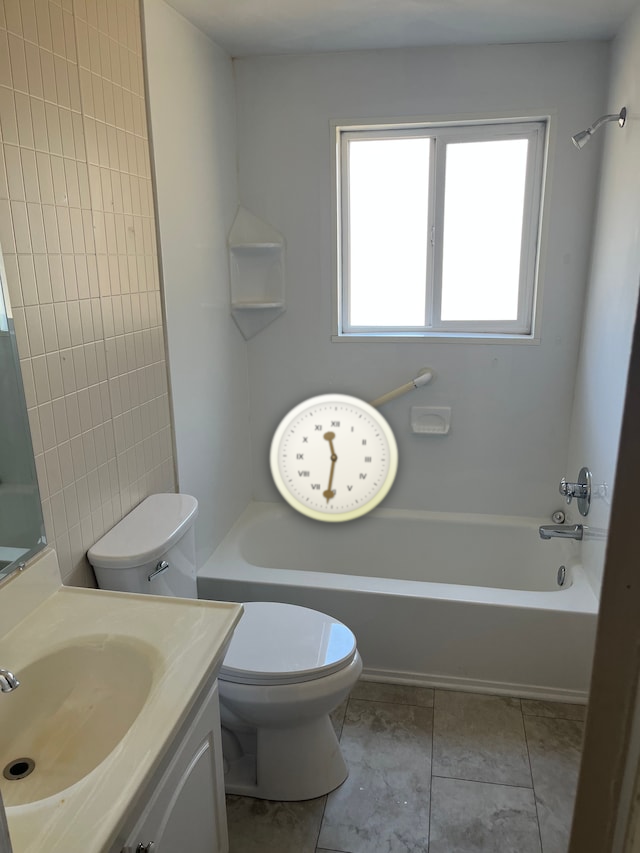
11:31
